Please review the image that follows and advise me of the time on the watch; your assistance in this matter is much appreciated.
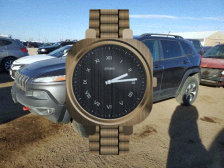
2:14
